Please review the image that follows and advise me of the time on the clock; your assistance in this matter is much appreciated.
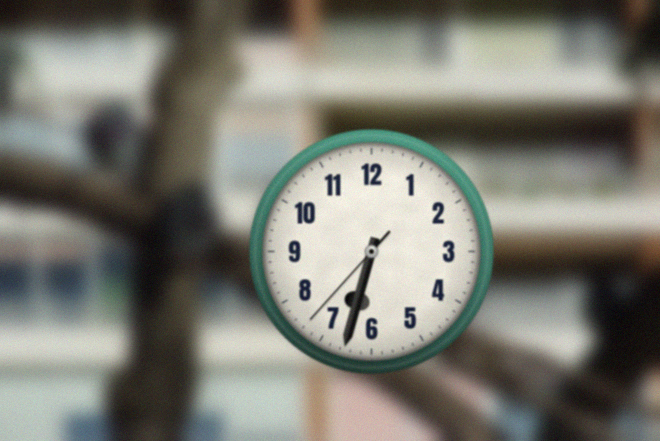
6:32:37
